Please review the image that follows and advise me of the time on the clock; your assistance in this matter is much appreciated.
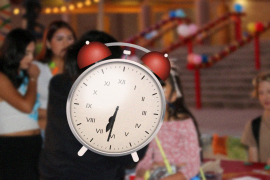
6:31
